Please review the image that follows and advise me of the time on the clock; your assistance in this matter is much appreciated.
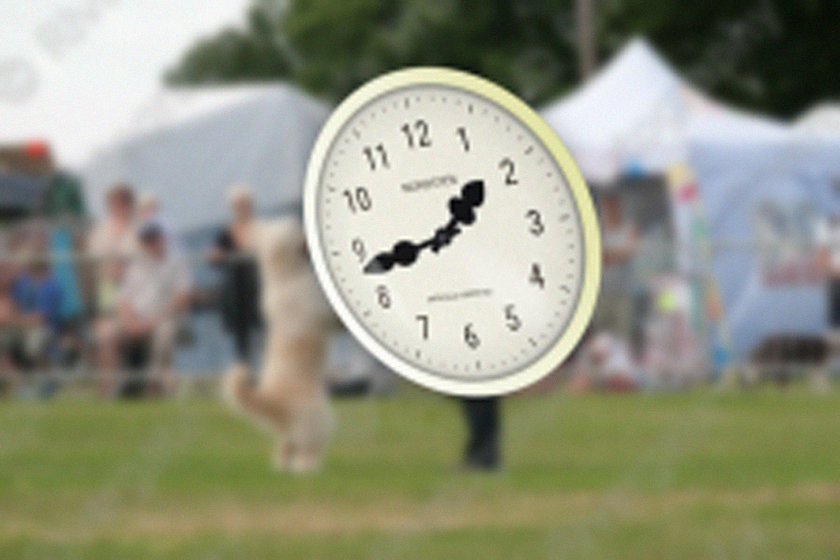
1:43
